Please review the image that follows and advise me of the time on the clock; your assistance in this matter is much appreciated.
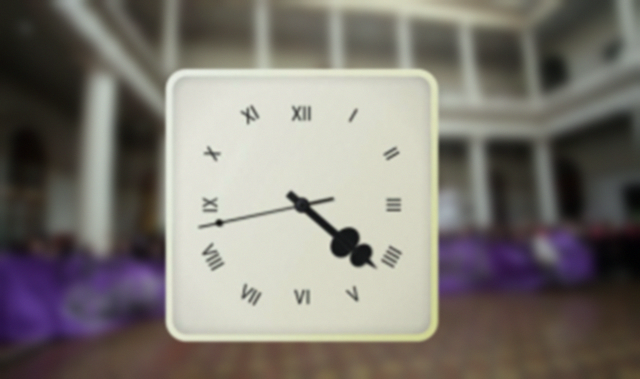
4:21:43
